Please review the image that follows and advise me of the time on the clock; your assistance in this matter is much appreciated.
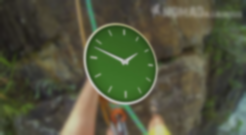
1:48
